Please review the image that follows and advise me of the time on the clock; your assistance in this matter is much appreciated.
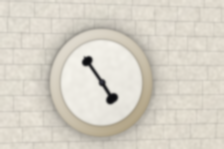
4:54
